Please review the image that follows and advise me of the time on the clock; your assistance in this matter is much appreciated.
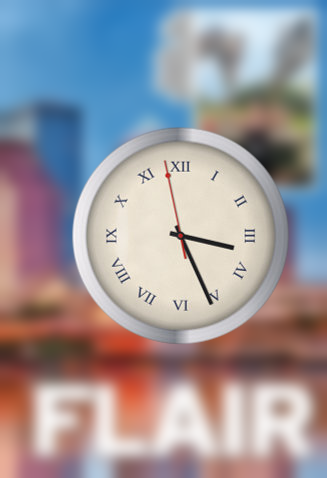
3:25:58
